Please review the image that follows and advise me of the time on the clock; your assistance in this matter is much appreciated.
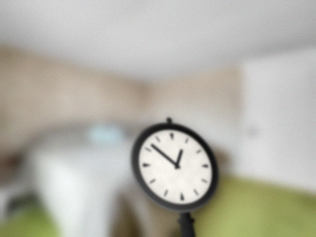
12:52
